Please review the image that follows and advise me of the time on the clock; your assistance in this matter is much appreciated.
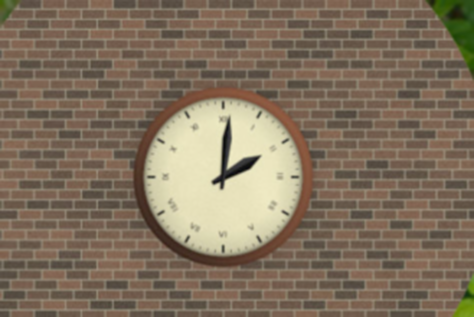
2:01
